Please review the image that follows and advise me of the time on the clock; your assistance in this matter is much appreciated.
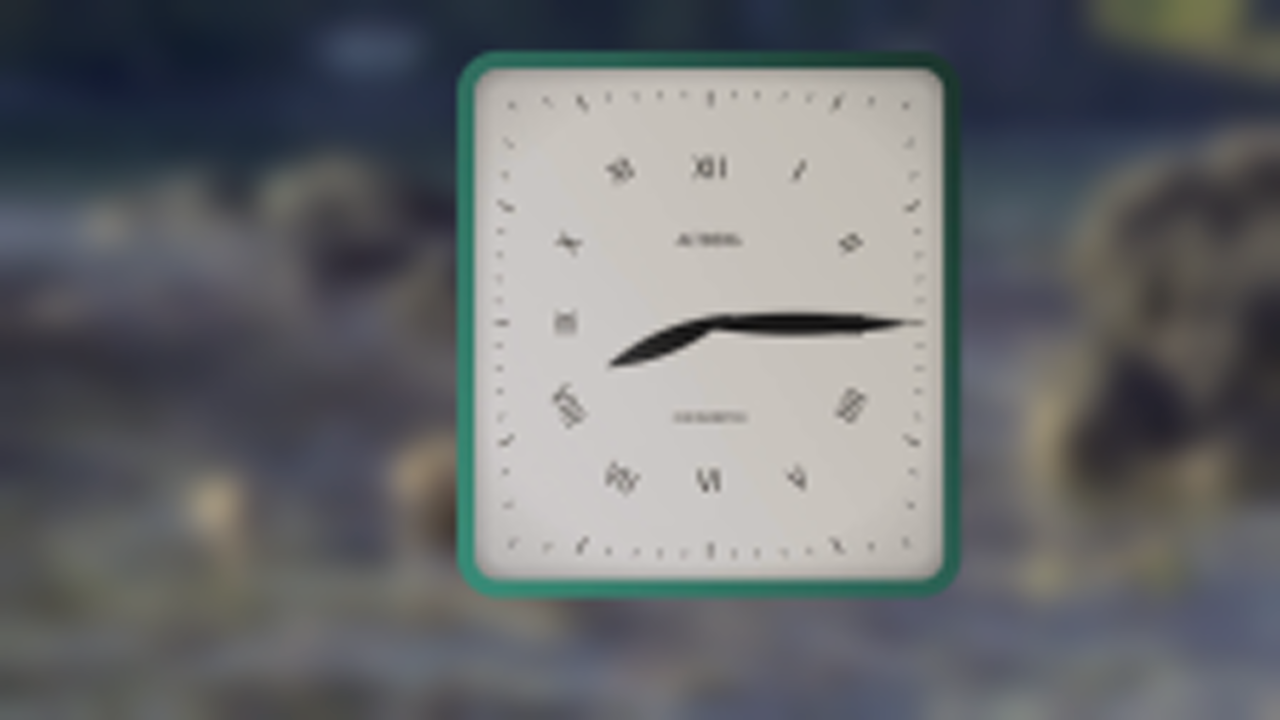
8:15
